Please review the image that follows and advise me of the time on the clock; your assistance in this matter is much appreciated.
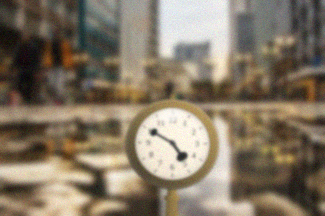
4:50
